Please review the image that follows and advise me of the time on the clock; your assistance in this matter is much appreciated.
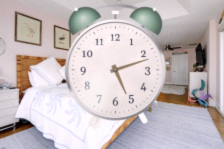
5:12
